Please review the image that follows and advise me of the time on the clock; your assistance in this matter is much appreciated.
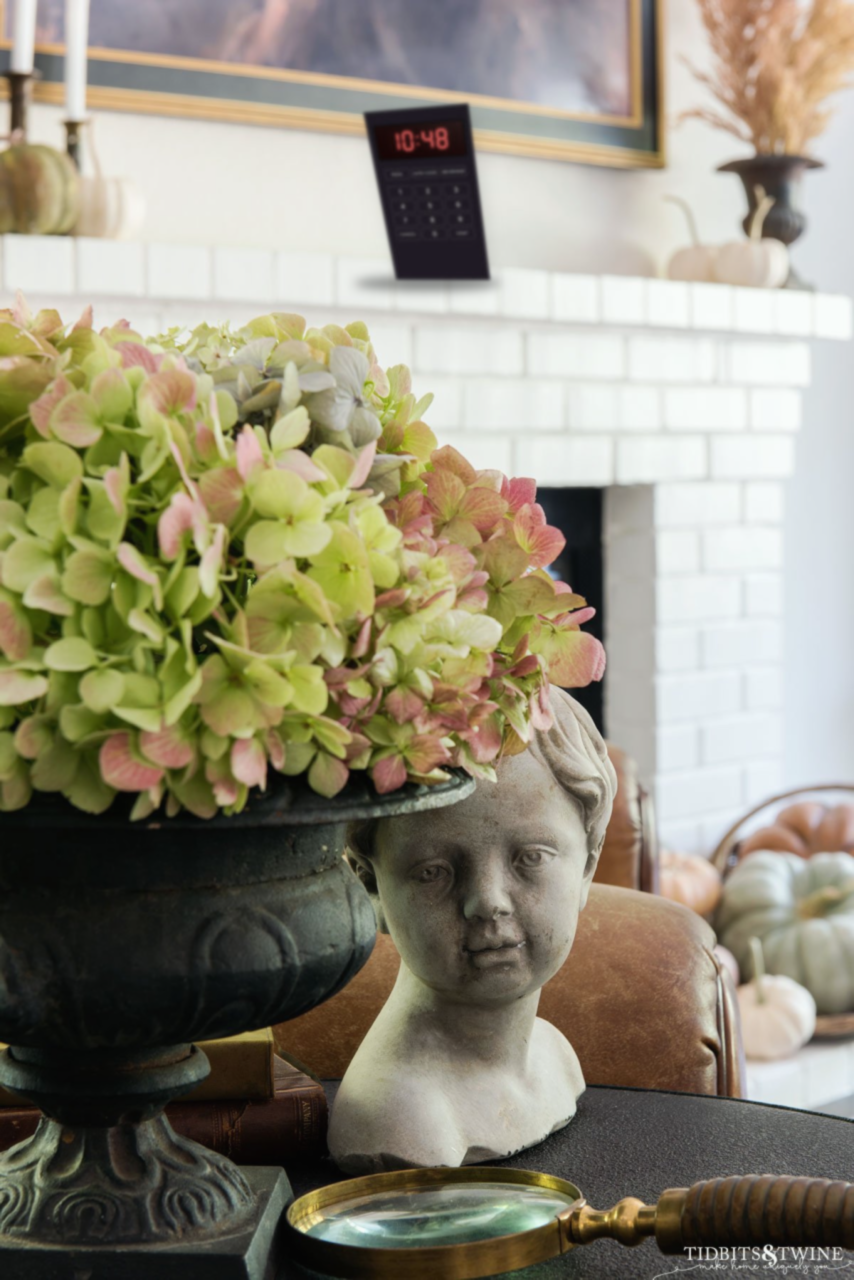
10:48
